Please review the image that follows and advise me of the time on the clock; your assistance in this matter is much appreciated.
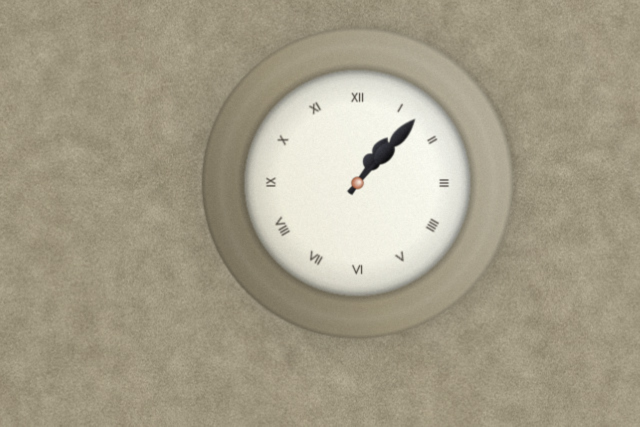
1:07
